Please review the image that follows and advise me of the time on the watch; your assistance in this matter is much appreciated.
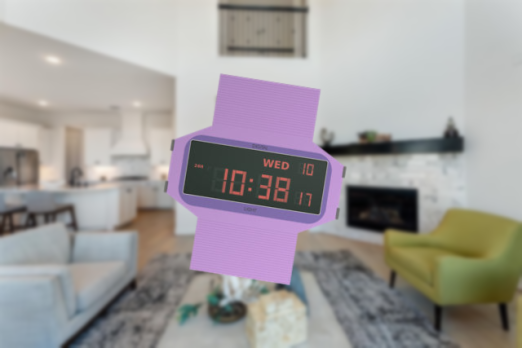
10:38:17
